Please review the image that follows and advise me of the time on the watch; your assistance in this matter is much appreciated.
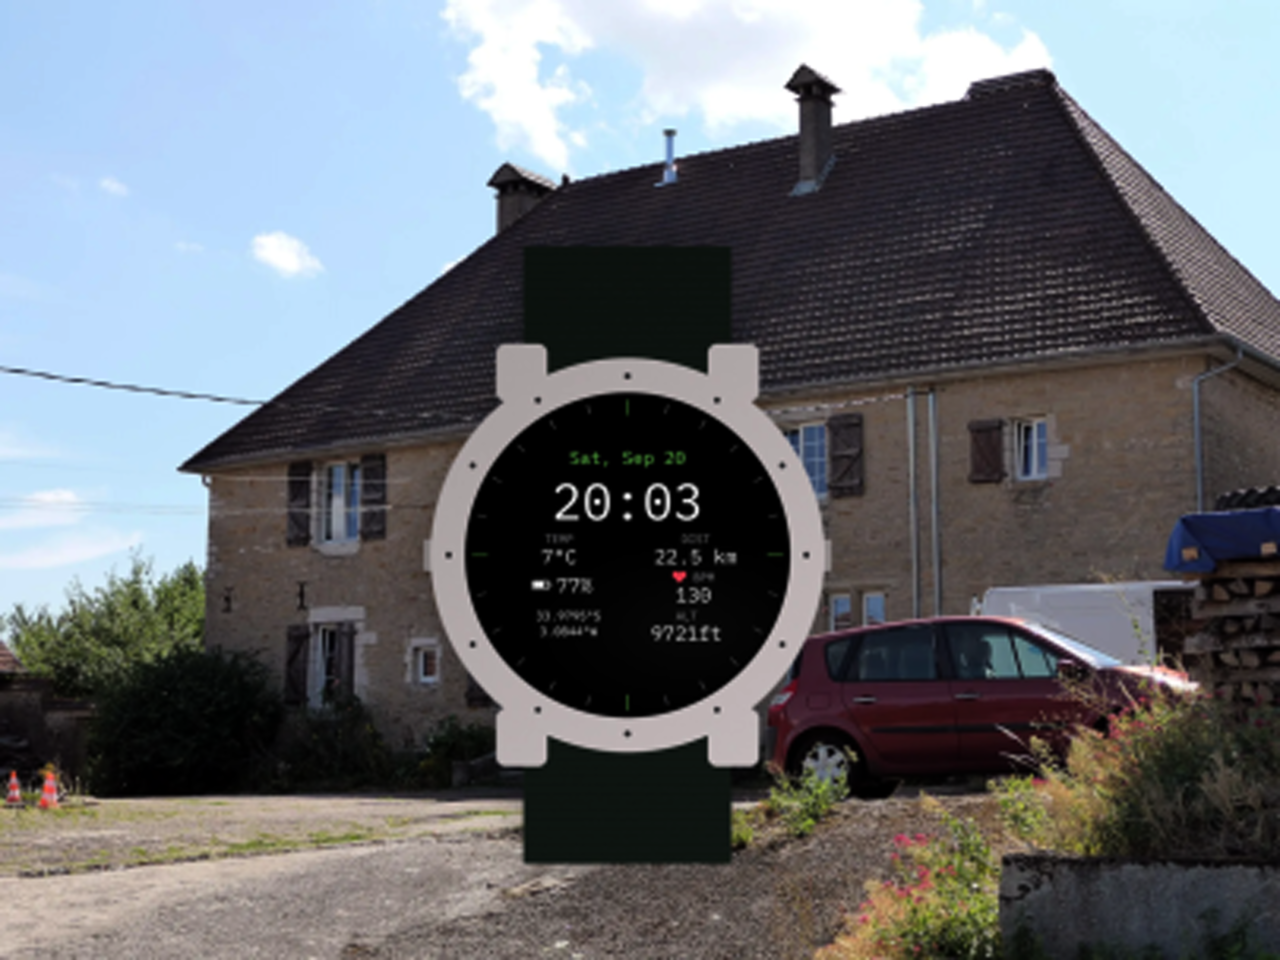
20:03
